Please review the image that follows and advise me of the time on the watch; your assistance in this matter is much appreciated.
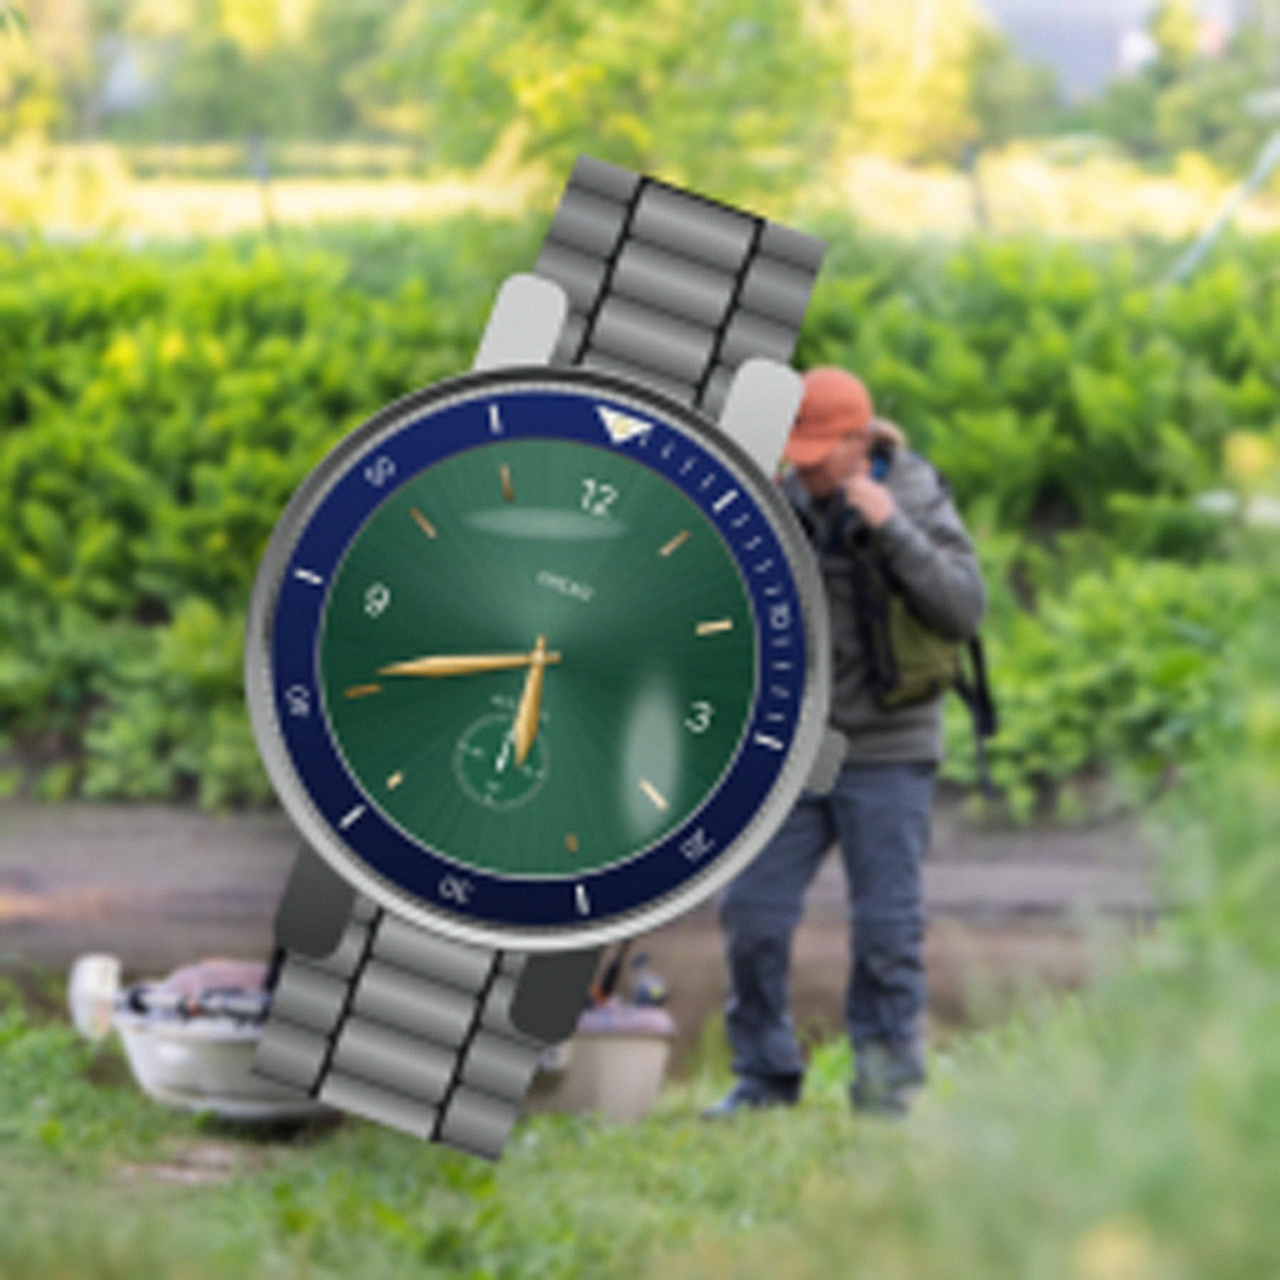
5:41
